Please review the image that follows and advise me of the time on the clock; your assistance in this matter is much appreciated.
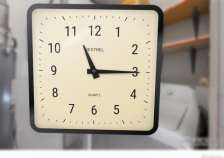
11:15
